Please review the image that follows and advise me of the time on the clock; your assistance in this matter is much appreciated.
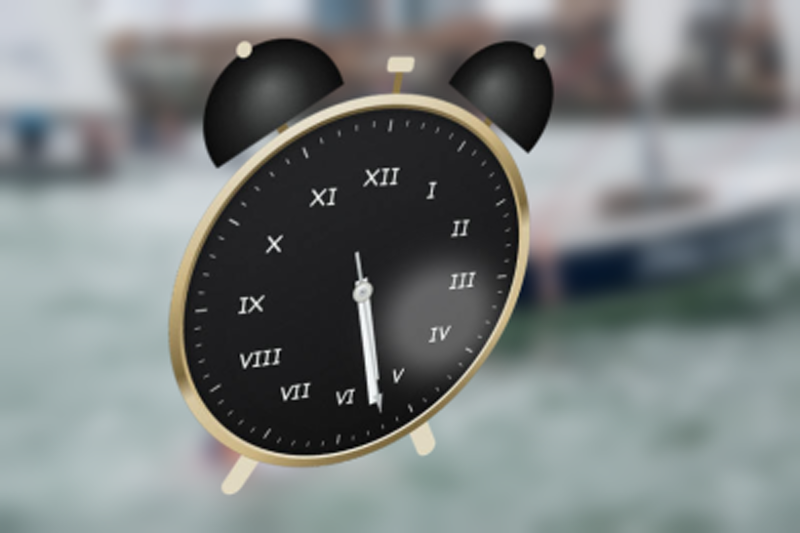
5:27:27
